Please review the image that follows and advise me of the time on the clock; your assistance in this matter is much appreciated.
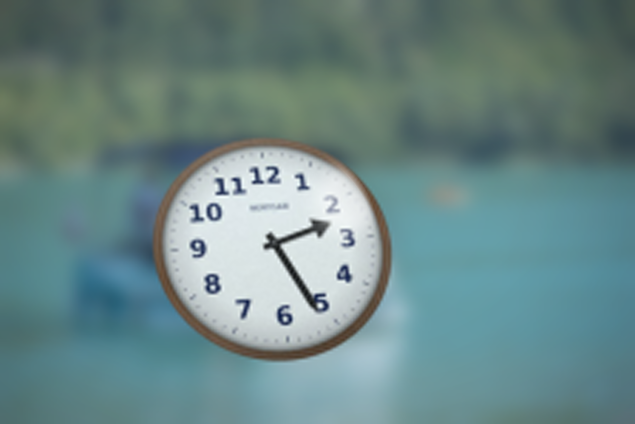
2:26
